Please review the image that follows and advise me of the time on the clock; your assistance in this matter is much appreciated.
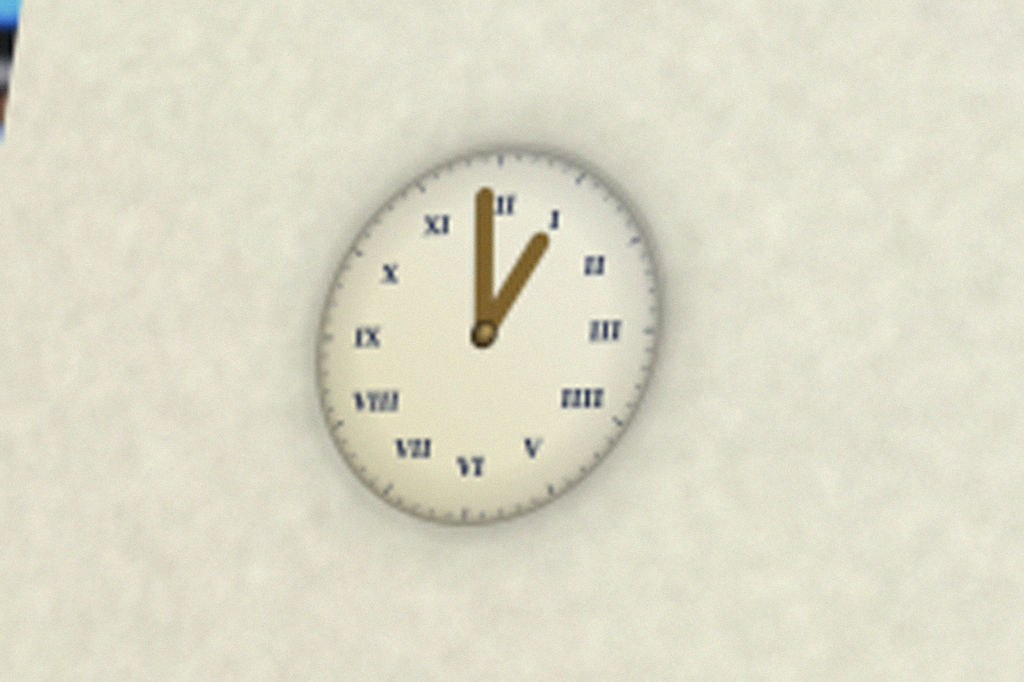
12:59
